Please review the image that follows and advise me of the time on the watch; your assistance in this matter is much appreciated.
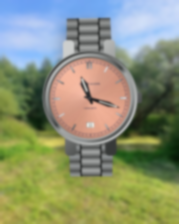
11:18
